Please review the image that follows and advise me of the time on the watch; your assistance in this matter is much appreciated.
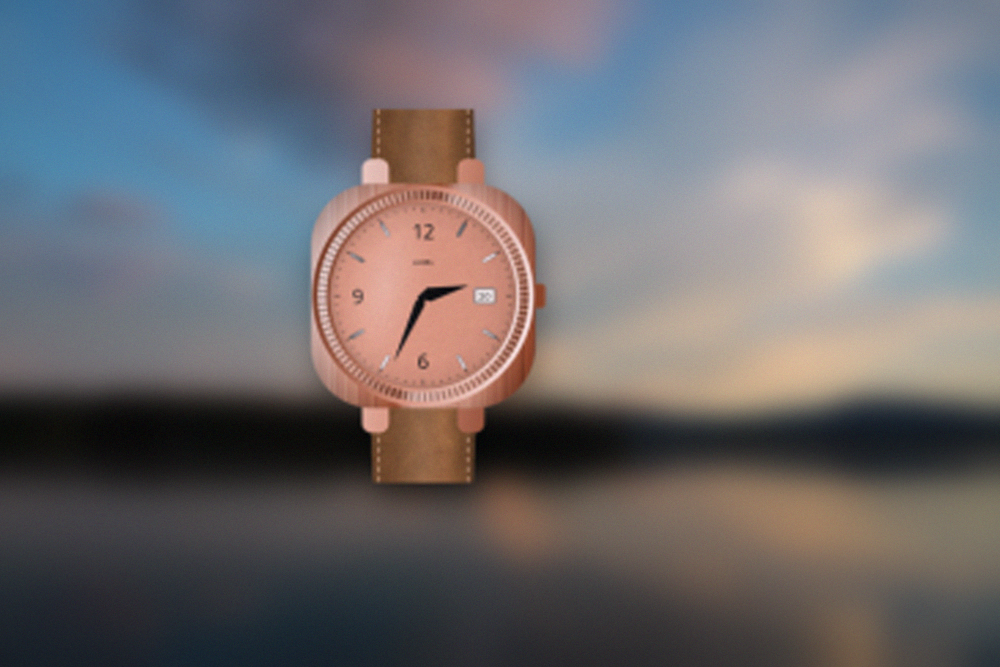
2:34
